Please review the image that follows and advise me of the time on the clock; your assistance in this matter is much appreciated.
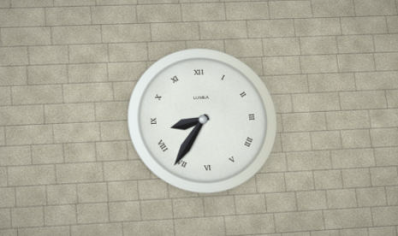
8:36
